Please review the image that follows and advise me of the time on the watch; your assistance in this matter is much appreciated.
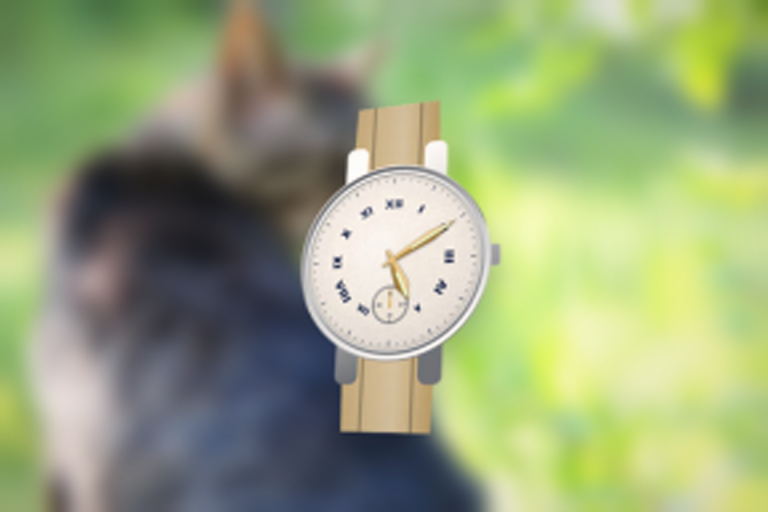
5:10
